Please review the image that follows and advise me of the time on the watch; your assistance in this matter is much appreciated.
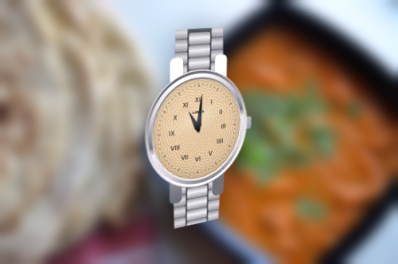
11:01
